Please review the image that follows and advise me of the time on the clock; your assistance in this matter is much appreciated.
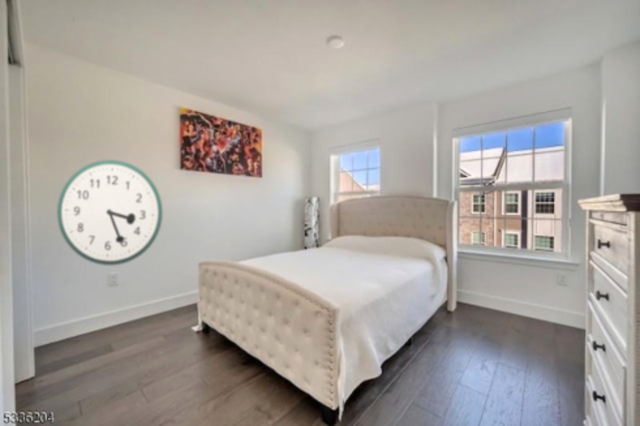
3:26
